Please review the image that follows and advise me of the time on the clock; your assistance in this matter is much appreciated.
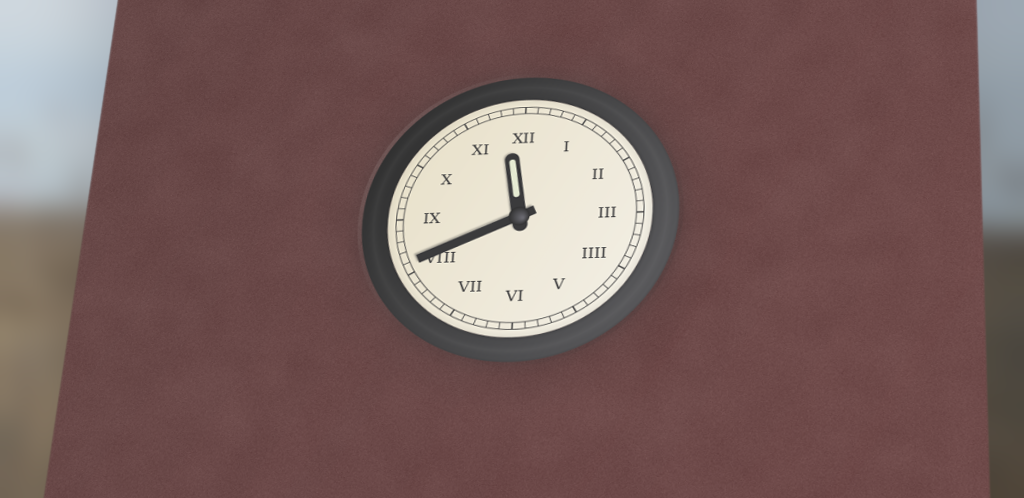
11:41
